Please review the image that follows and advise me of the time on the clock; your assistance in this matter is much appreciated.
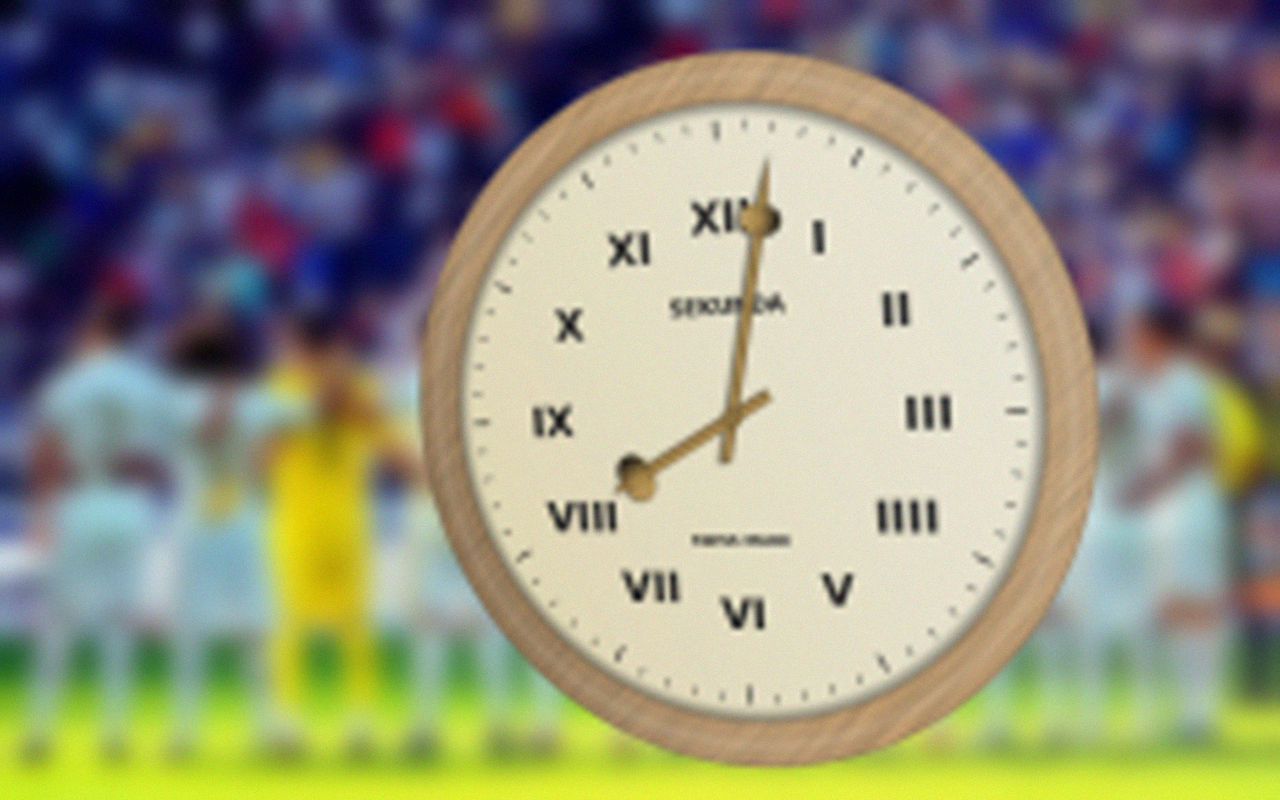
8:02
